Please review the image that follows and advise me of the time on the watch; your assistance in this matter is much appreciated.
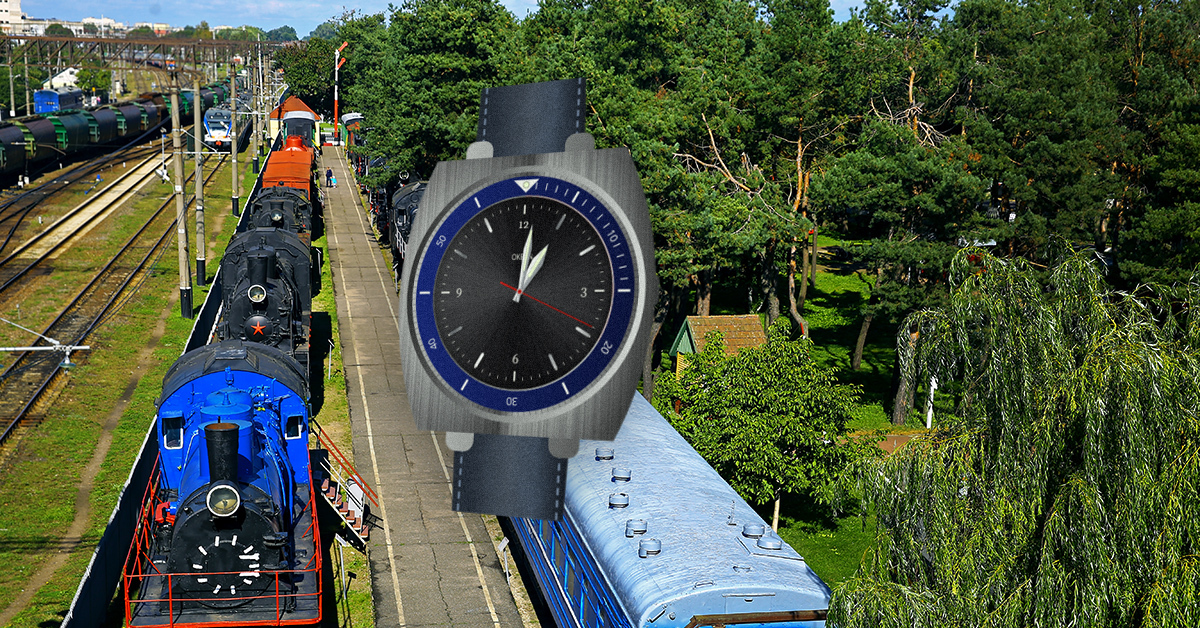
1:01:19
